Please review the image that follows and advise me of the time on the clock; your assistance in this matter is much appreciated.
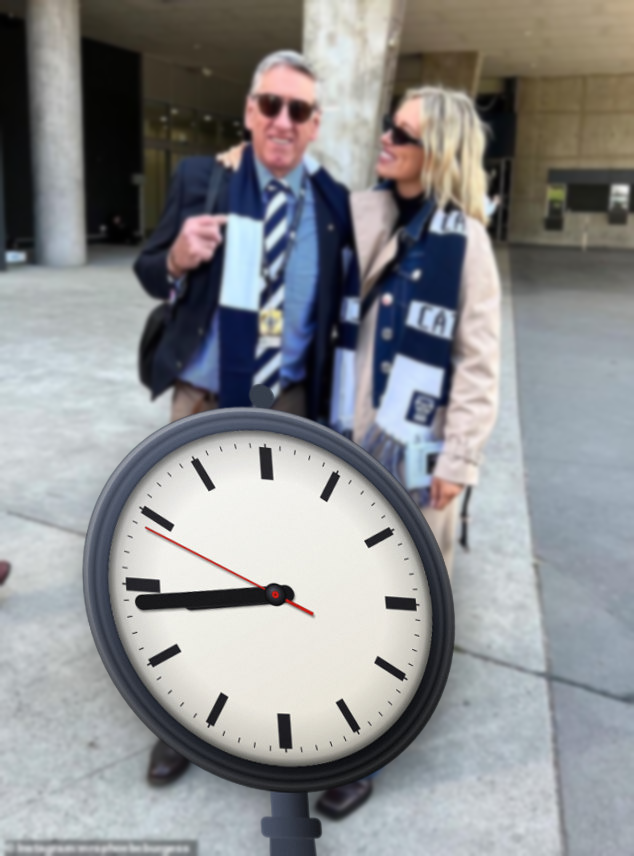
8:43:49
